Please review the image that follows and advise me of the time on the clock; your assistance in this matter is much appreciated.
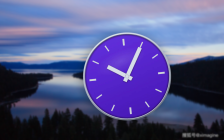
10:05
